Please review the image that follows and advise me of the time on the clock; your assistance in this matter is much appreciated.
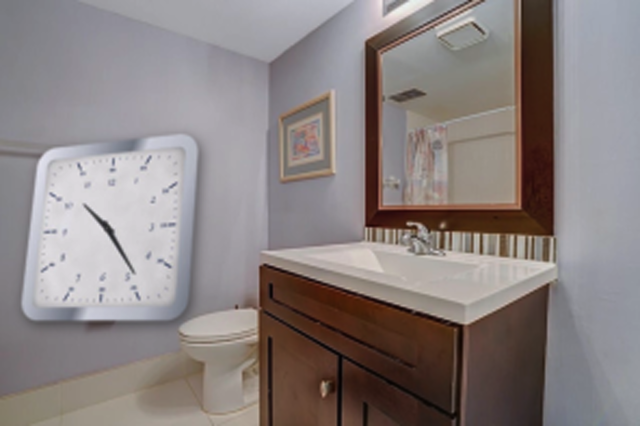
10:24
